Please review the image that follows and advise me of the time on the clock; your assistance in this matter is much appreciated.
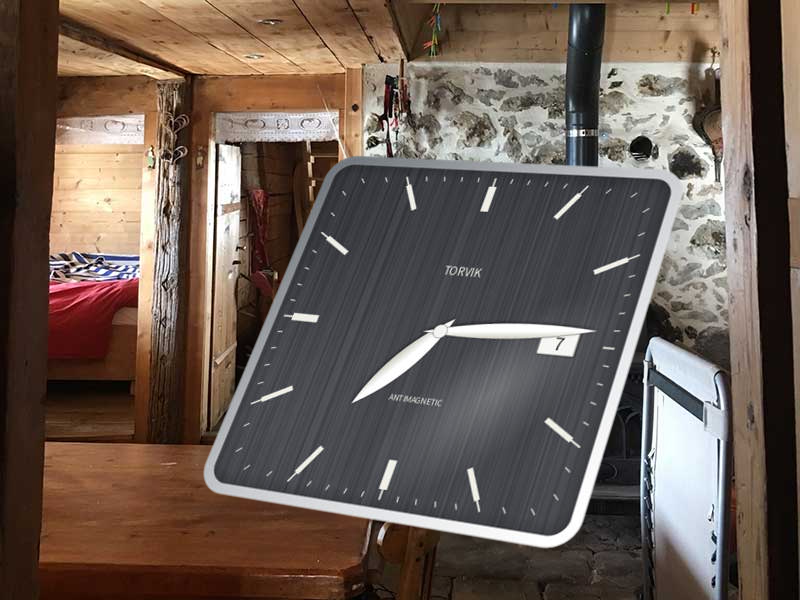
7:14
